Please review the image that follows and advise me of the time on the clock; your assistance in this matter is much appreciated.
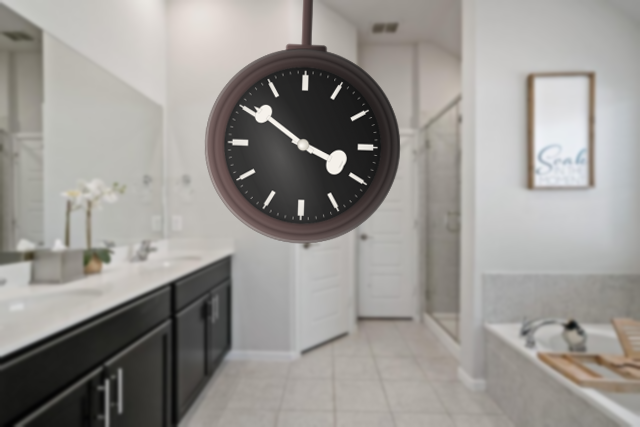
3:51
